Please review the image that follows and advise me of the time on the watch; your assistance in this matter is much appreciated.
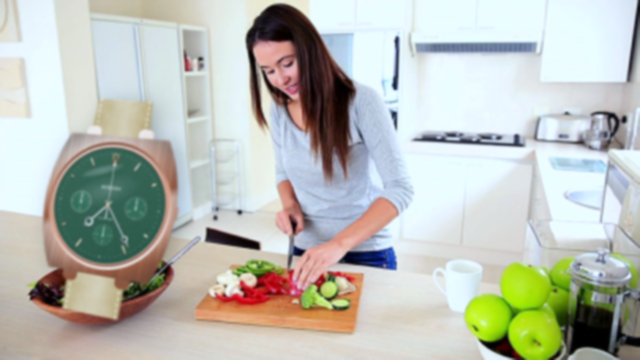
7:24
